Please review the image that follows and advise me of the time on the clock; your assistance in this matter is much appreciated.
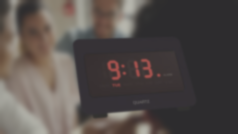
9:13
